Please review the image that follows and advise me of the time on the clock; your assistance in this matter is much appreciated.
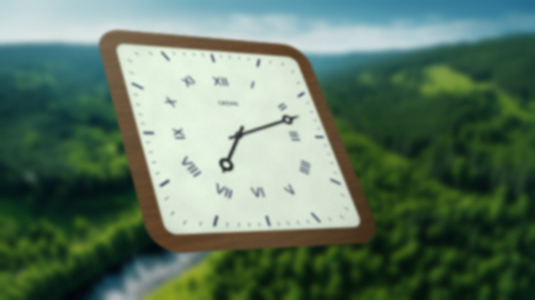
7:12
